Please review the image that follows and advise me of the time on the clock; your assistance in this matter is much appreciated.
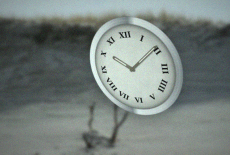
10:09
